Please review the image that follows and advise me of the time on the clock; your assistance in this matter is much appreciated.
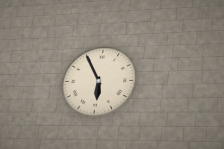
5:55
